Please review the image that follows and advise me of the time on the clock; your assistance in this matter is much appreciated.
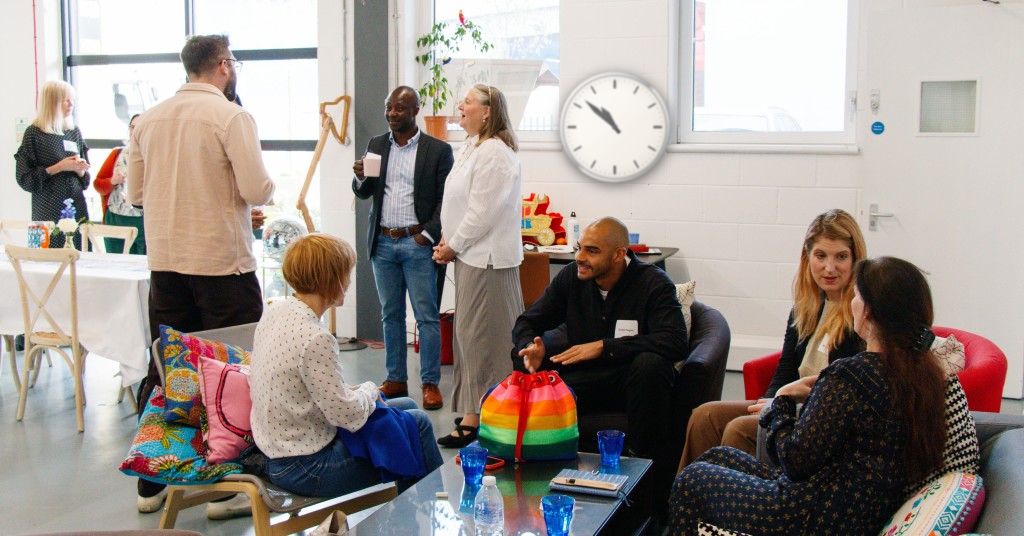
10:52
